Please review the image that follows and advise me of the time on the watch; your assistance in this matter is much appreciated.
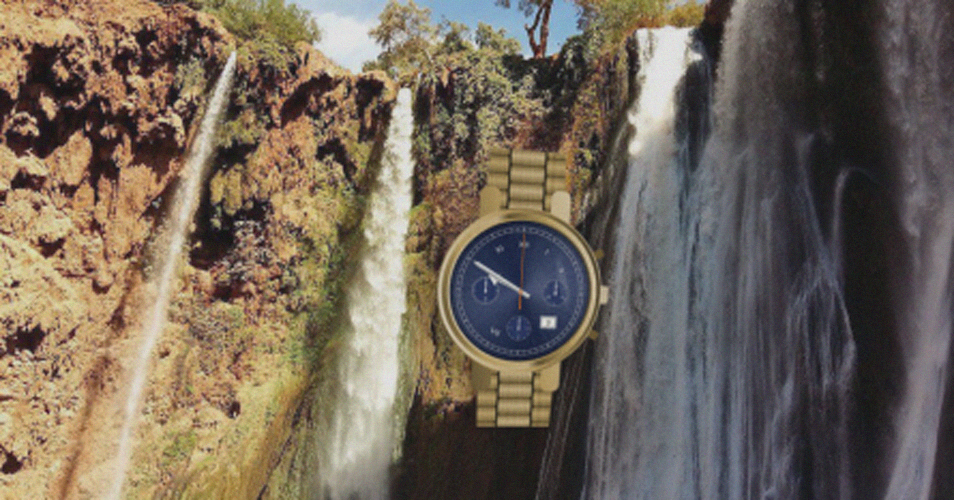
9:50
